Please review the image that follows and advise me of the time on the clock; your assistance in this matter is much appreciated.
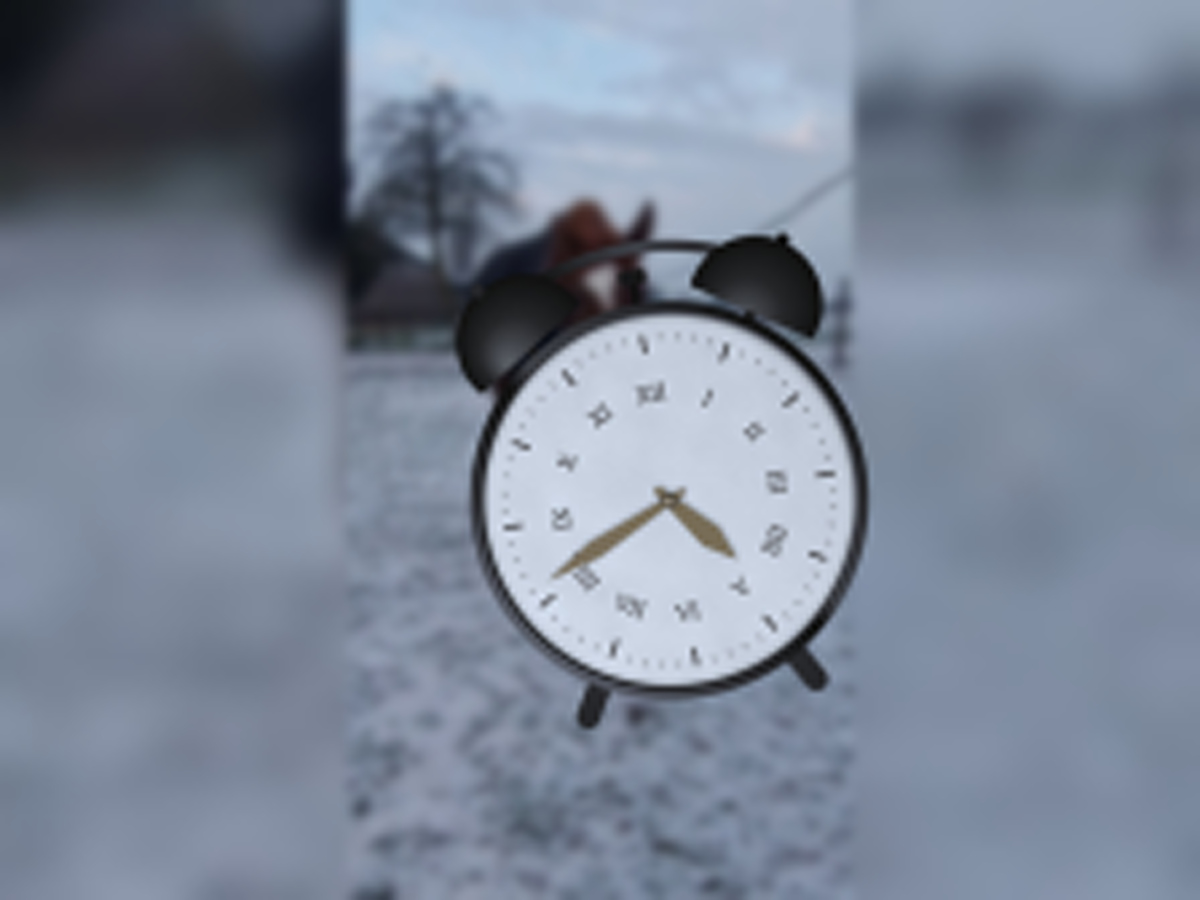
4:41
